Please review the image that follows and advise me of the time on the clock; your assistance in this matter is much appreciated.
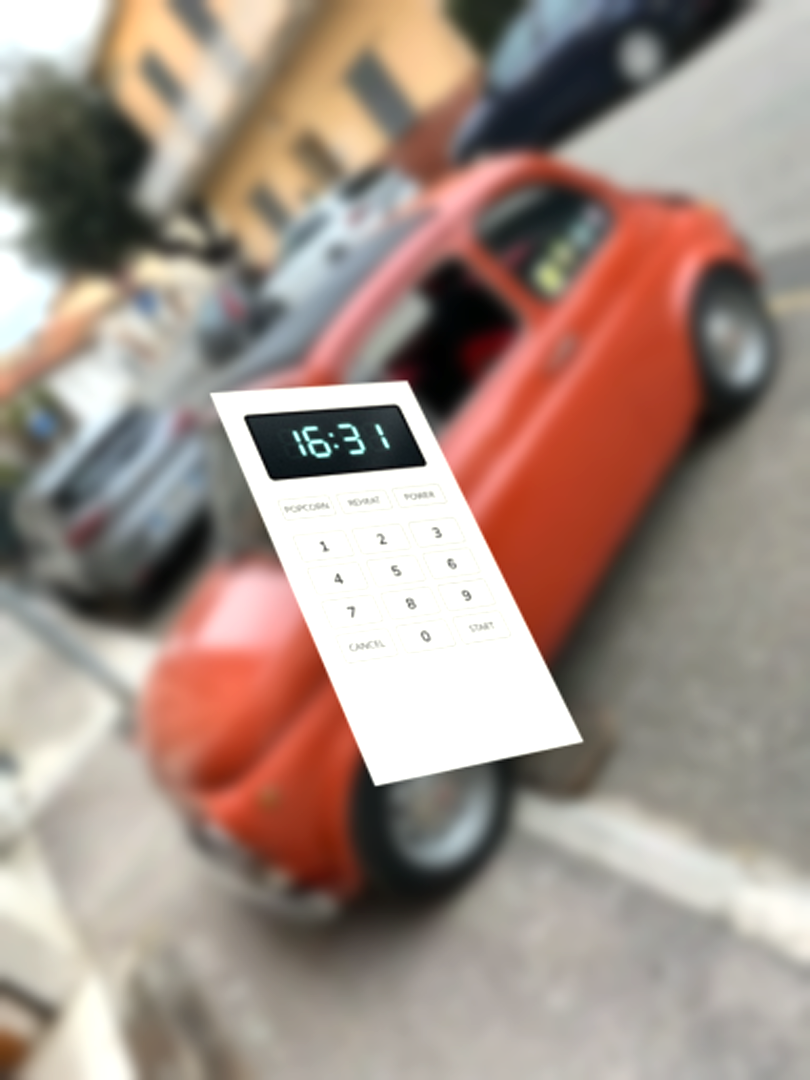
16:31
